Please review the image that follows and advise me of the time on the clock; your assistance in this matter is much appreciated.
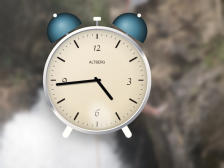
4:44
